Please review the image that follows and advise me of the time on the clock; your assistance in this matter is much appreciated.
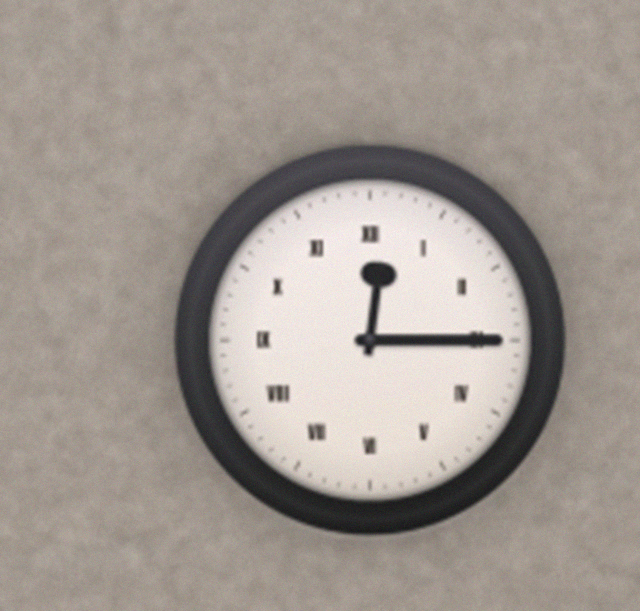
12:15
